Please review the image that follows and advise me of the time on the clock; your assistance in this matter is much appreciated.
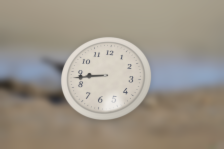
8:43
